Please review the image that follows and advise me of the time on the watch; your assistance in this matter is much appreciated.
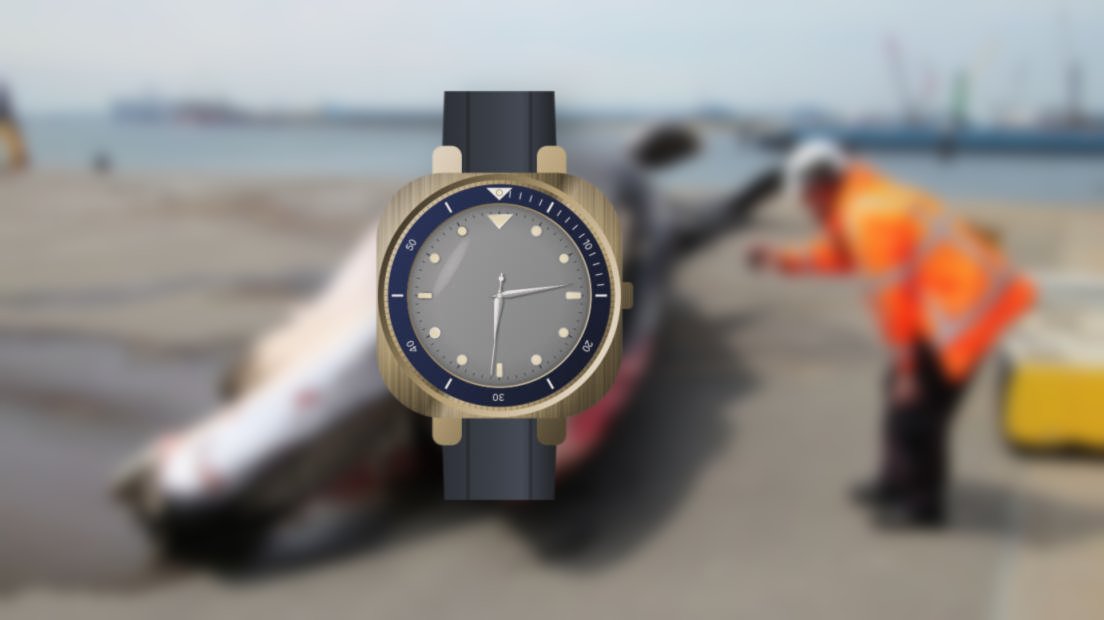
6:13:31
